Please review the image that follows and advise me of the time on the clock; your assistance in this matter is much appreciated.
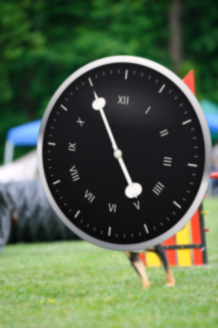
4:55
